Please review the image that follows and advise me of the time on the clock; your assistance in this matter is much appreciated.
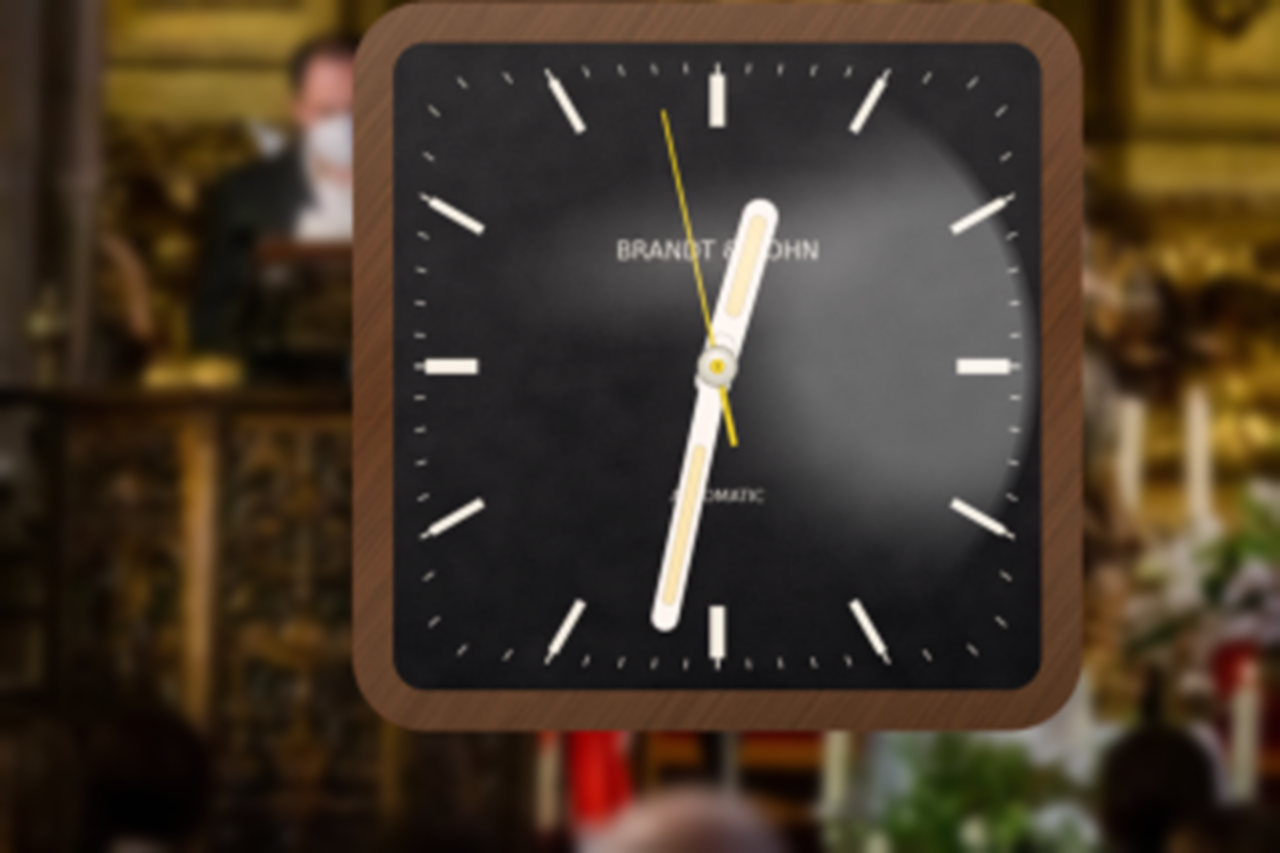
12:31:58
